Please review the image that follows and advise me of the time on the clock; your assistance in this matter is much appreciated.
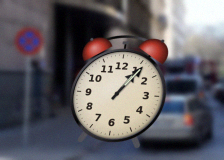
1:06
